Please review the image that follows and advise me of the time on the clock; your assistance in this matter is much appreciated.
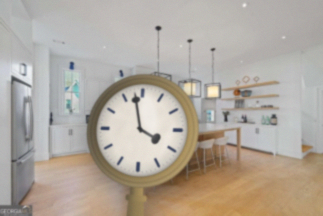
3:58
